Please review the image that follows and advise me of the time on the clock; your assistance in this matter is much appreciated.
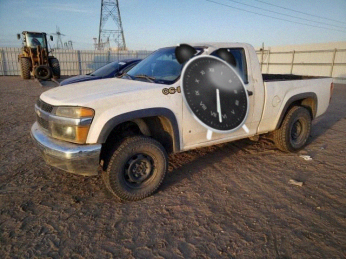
6:32
